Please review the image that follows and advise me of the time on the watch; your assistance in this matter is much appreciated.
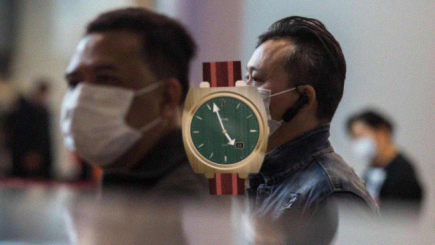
4:57
